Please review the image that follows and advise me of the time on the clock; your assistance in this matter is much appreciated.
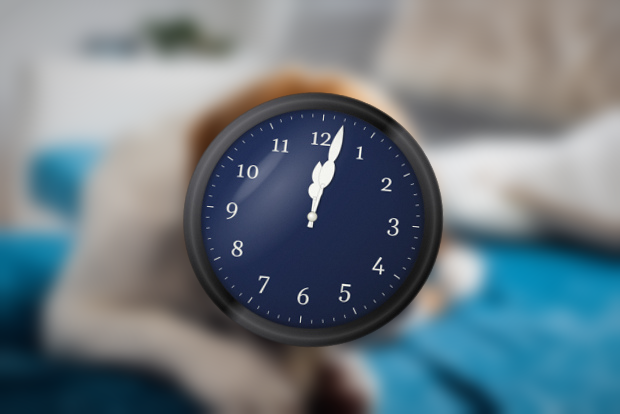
12:02
